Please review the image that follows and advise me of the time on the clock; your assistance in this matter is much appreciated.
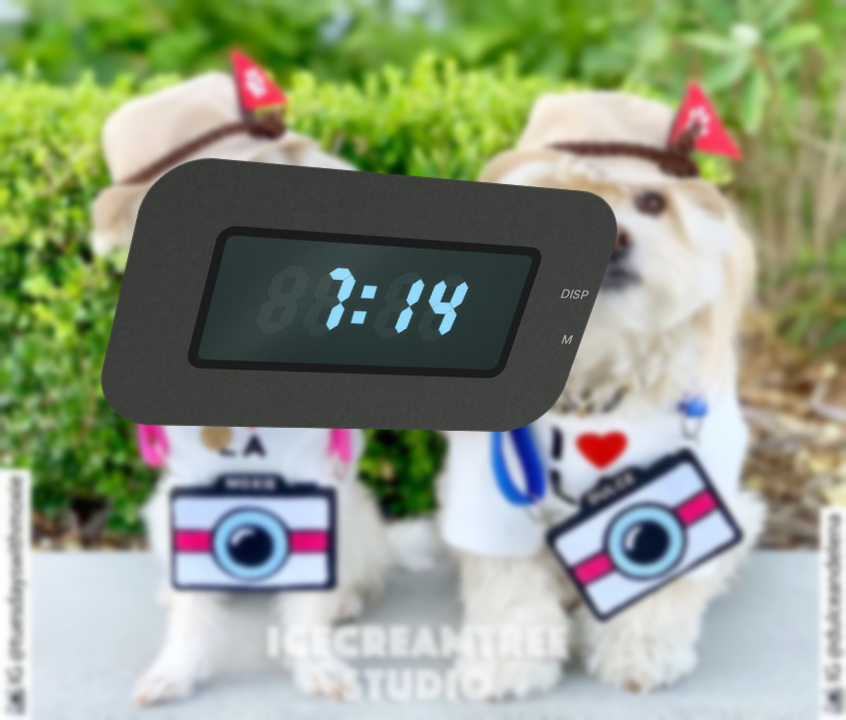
7:14
